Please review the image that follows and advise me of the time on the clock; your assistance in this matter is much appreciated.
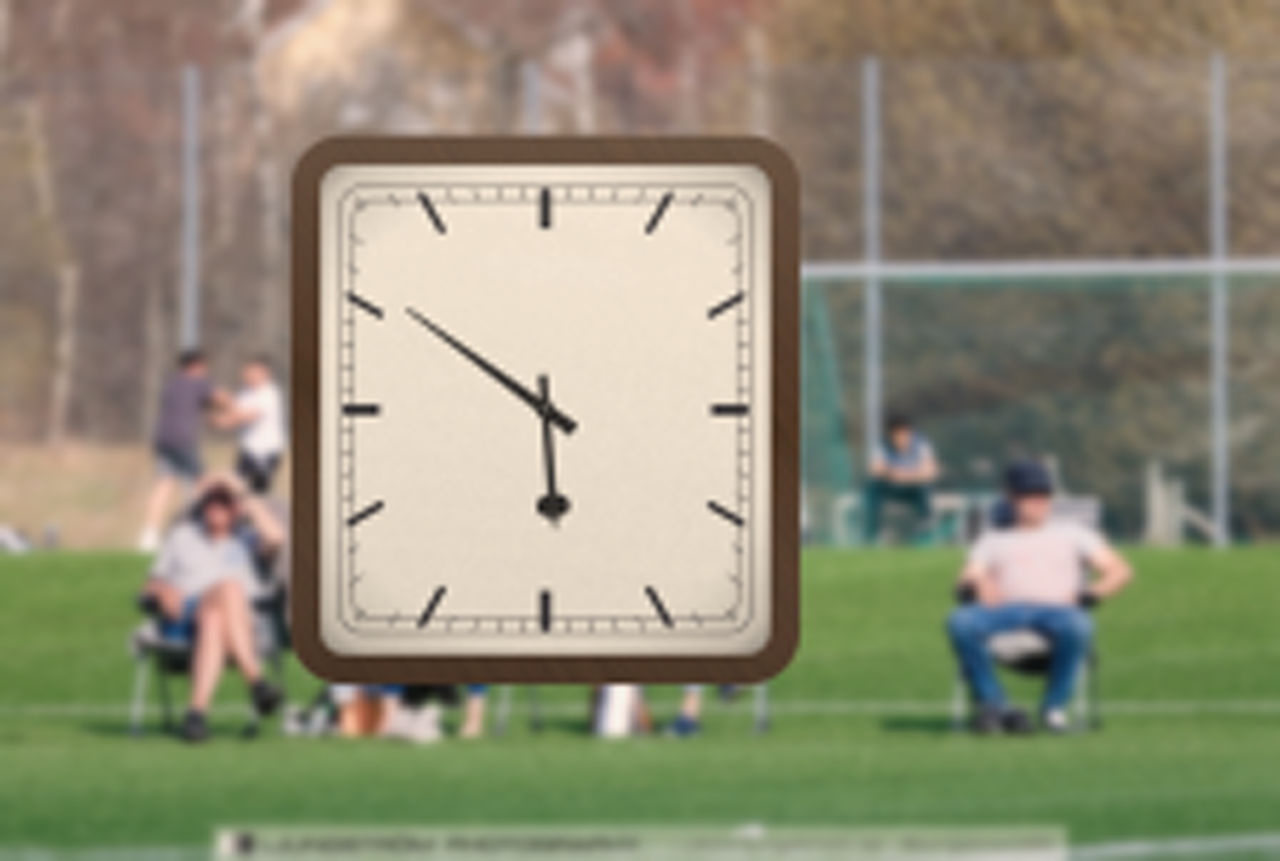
5:51
